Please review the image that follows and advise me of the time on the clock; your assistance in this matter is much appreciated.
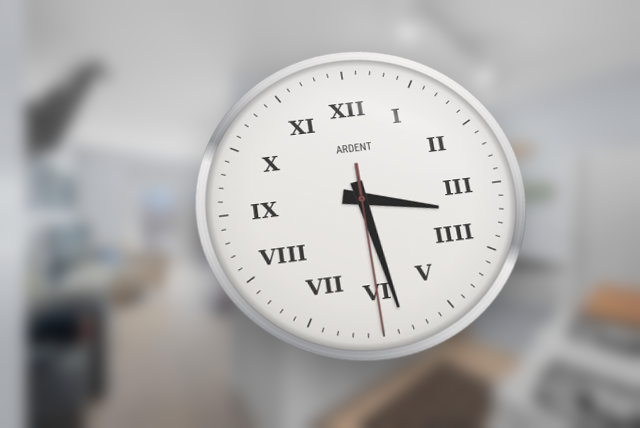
3:28:30
